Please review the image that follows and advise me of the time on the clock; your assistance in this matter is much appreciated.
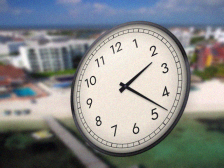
2:23
